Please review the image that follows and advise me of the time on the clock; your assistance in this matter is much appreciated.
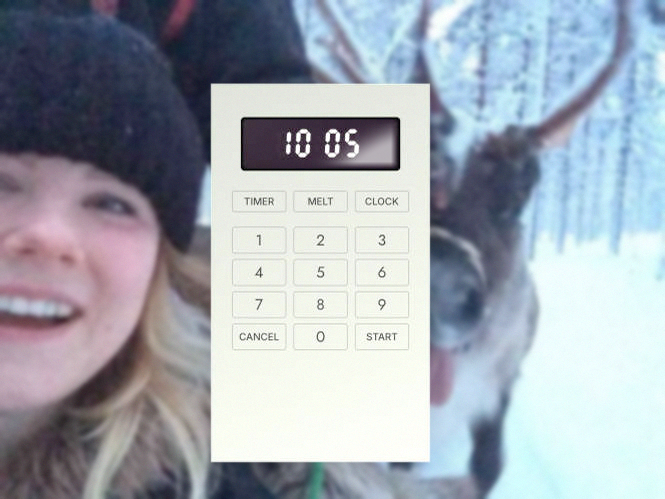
10:05
